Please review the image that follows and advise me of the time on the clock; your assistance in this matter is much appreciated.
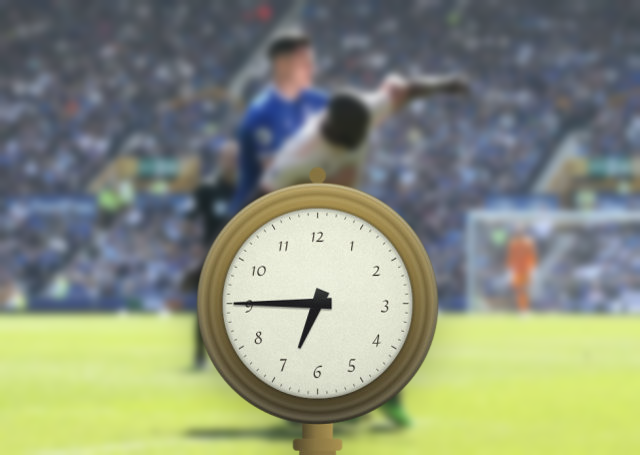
6:45
